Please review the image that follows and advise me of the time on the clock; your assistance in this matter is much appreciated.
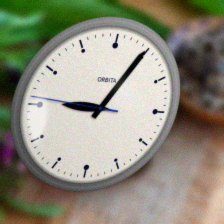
9:04:46
